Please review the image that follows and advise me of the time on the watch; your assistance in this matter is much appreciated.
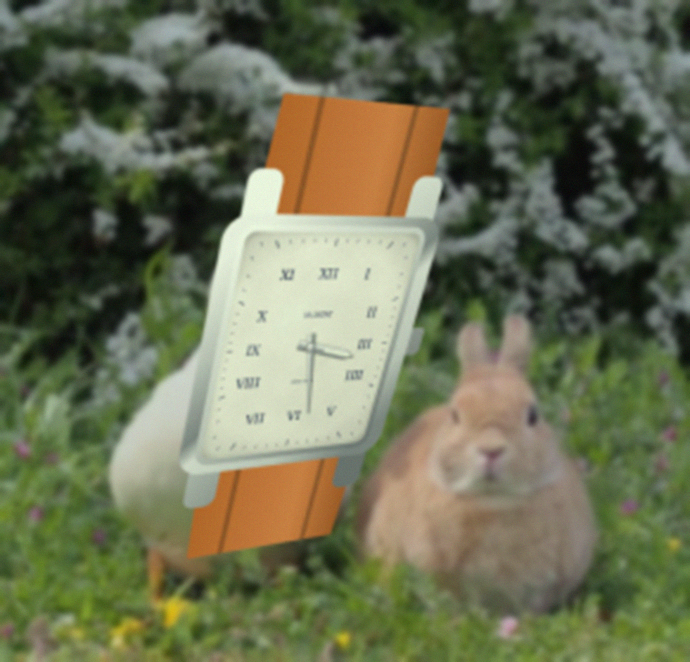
3:28
